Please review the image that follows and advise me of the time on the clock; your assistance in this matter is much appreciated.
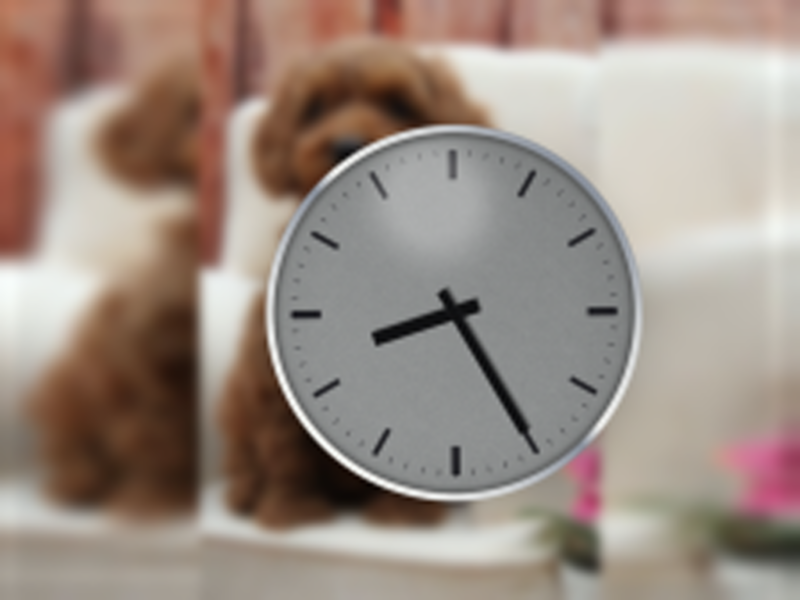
8:25
